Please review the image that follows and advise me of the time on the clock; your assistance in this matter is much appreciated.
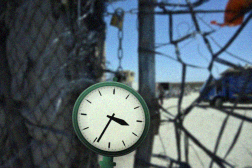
3:34
